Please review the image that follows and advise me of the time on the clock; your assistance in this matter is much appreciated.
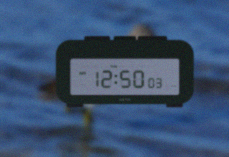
12:50:03
